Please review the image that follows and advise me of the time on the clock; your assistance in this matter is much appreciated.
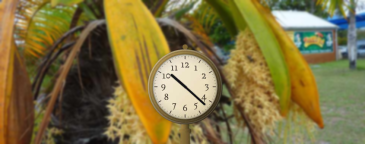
10:22
